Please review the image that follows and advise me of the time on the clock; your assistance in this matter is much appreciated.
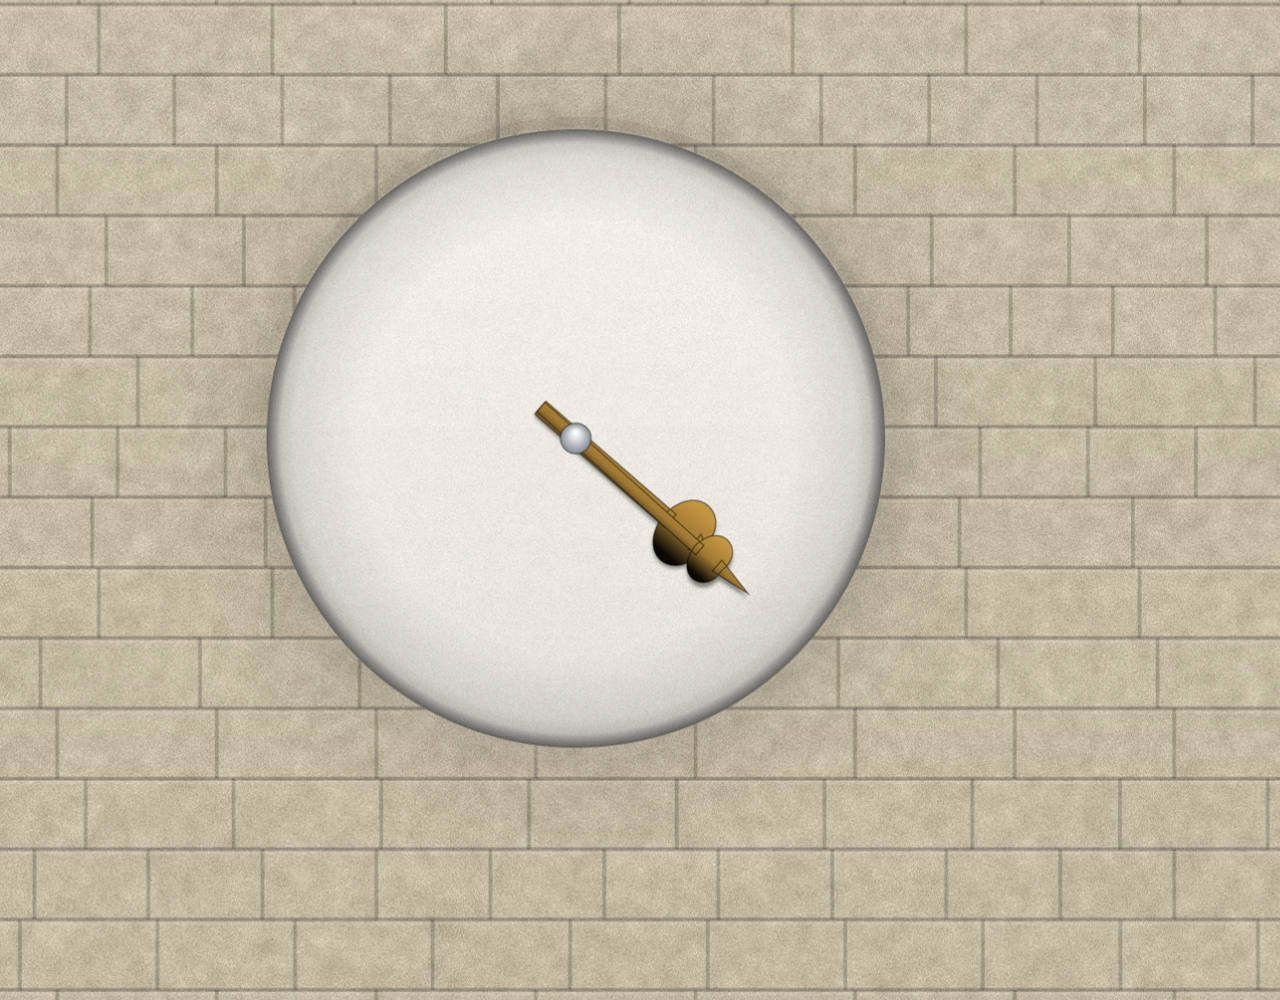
4:22
